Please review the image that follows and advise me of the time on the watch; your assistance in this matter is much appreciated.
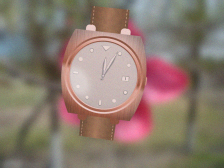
12:04
